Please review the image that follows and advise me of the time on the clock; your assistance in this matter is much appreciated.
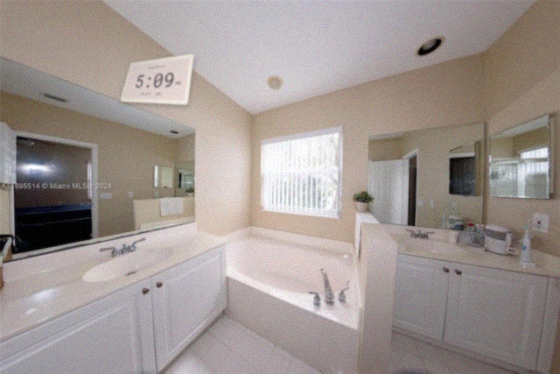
5:09
